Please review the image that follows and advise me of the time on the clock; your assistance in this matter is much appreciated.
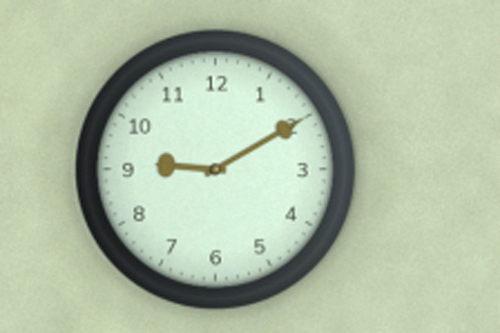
9:10
